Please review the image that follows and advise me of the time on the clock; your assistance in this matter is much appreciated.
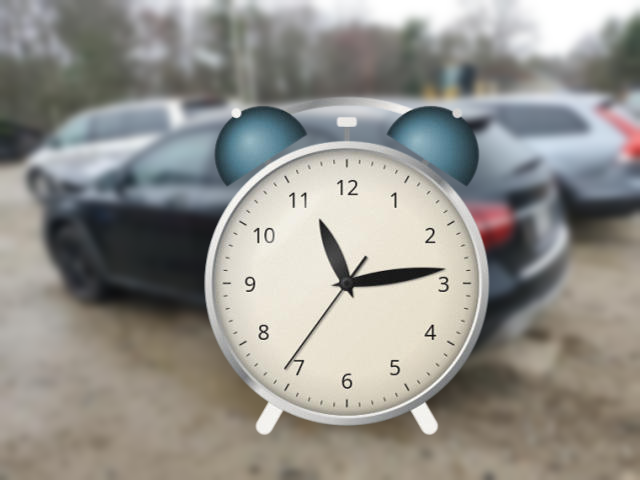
11:13:36
